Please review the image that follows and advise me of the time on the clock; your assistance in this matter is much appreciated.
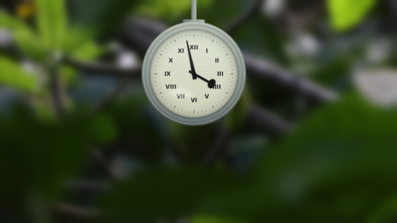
3:58
